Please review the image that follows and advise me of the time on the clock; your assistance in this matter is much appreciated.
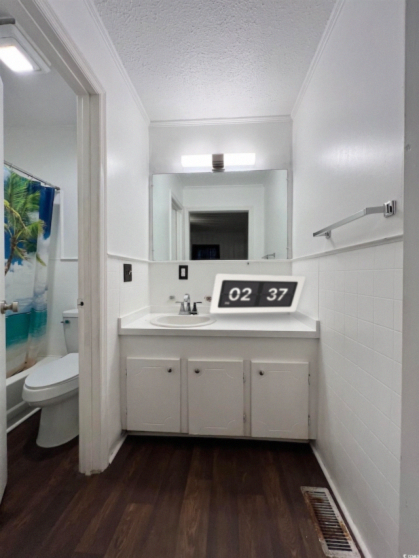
2:37
